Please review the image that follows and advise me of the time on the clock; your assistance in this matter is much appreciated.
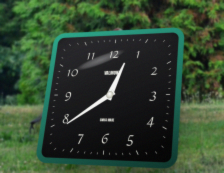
12:39
